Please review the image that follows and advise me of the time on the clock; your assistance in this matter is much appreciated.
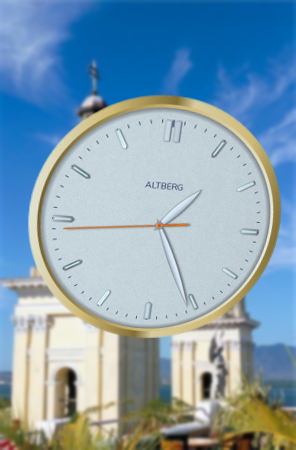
1:25:44
